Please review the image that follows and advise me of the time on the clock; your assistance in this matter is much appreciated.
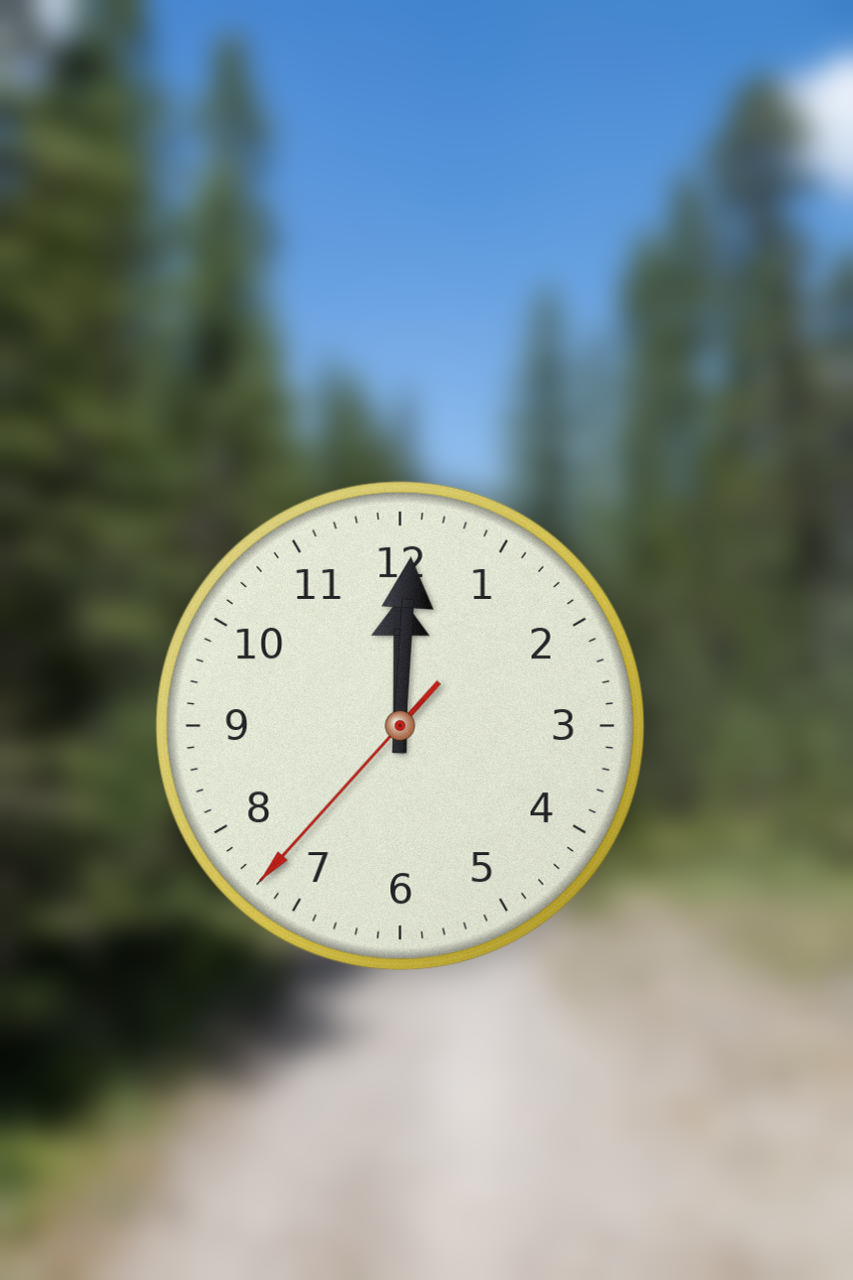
12:00:37
